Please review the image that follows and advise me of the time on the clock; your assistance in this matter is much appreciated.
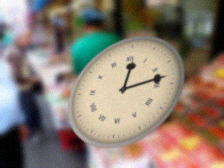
12:13
